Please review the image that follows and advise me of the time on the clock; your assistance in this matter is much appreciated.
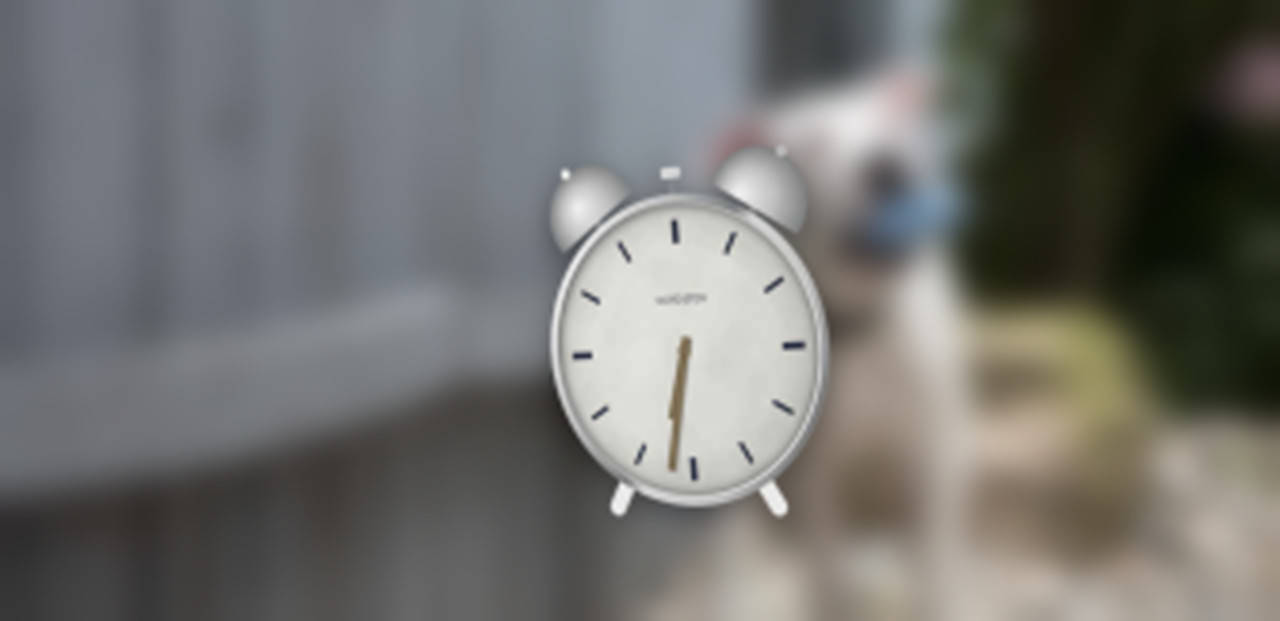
6:32
